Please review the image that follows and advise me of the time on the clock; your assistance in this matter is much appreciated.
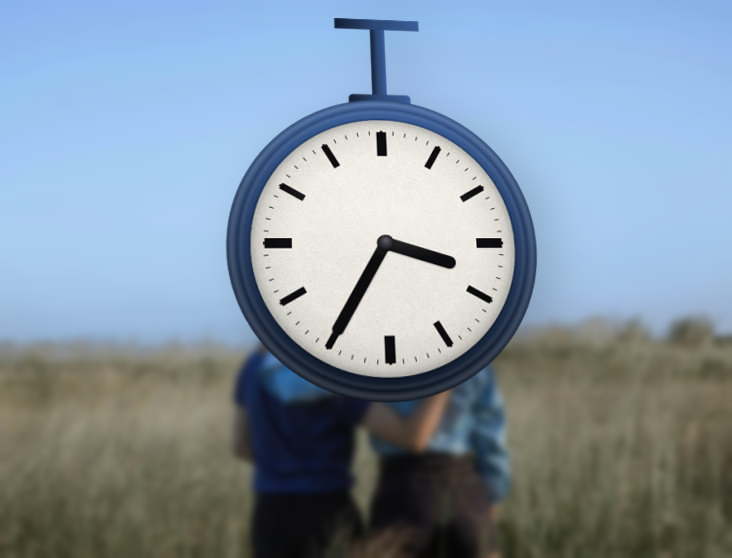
3:35
